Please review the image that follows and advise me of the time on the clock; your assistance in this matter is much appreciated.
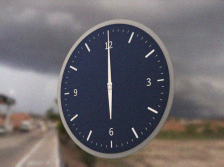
6:00
